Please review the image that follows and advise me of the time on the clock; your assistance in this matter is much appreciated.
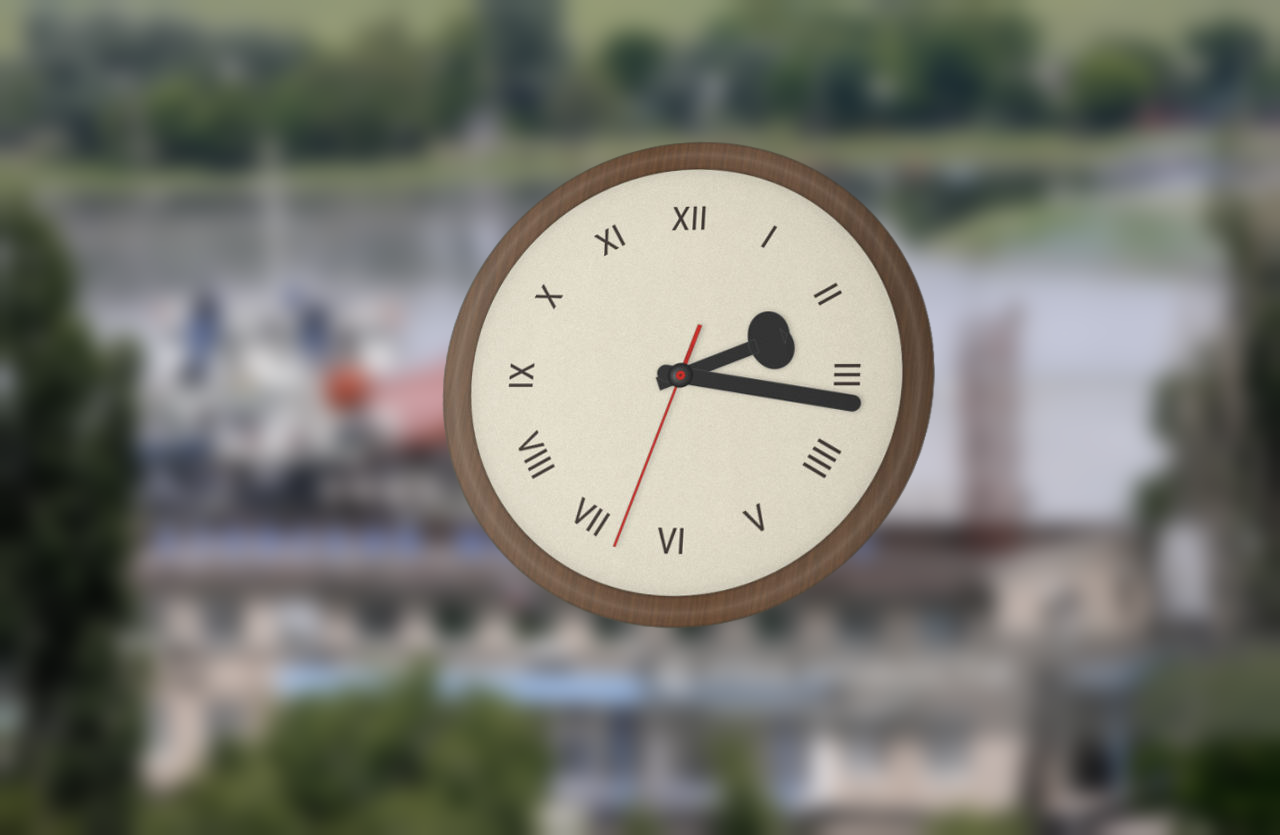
2:16:33
